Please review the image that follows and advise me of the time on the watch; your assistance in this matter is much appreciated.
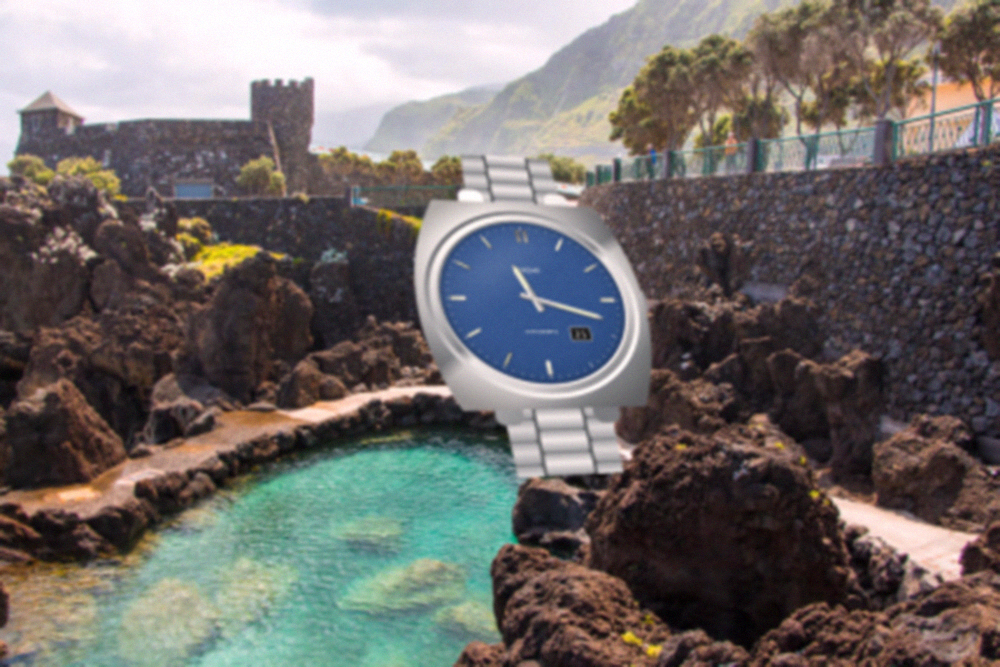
11:18
